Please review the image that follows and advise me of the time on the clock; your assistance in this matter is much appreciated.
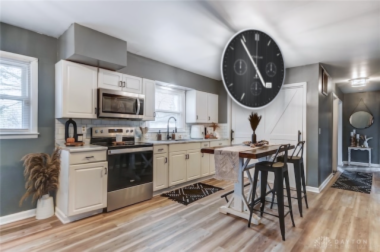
4:54
